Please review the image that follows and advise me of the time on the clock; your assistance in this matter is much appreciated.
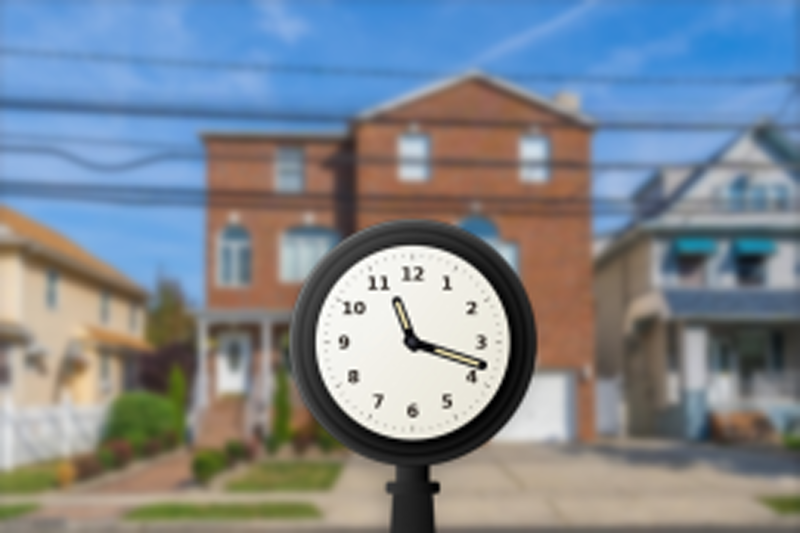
11:18
